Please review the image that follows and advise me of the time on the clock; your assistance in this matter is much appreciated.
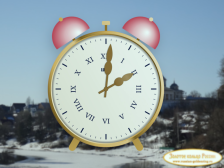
2:01
